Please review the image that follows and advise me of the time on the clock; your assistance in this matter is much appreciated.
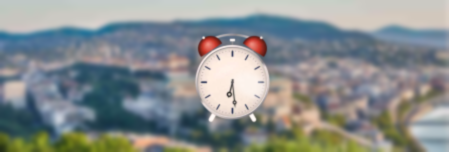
6:29
